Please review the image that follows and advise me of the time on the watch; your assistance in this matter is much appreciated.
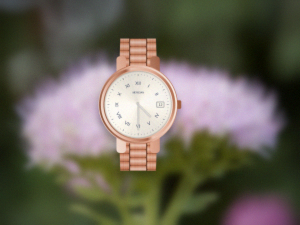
4:30
